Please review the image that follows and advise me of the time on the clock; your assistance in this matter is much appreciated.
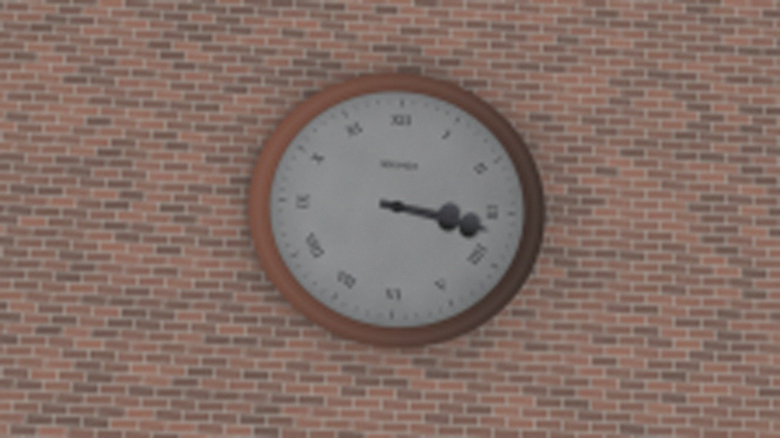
3:17
